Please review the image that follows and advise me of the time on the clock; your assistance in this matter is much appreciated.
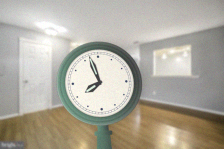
7:57
